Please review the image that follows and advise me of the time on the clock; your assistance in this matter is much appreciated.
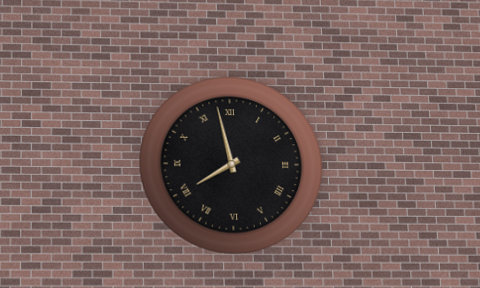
7:58
